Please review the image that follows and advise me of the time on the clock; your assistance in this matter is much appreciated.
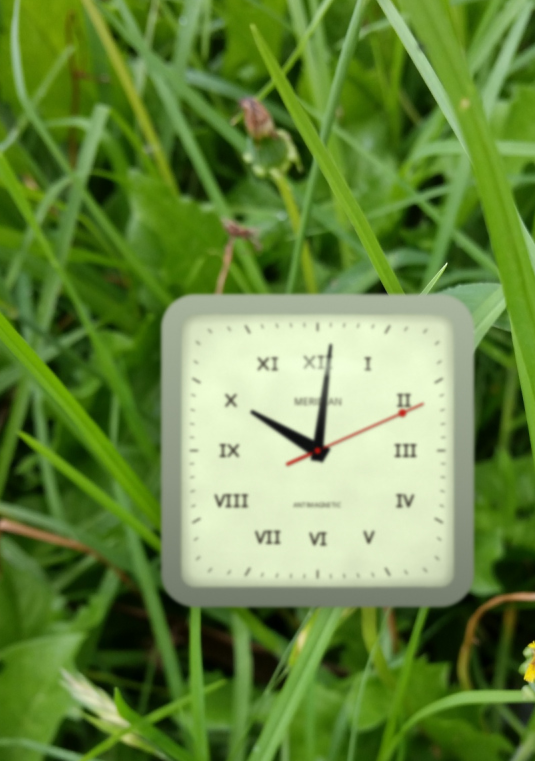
10:01:11
